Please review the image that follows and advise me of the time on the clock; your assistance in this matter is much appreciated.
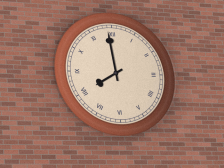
7:59
